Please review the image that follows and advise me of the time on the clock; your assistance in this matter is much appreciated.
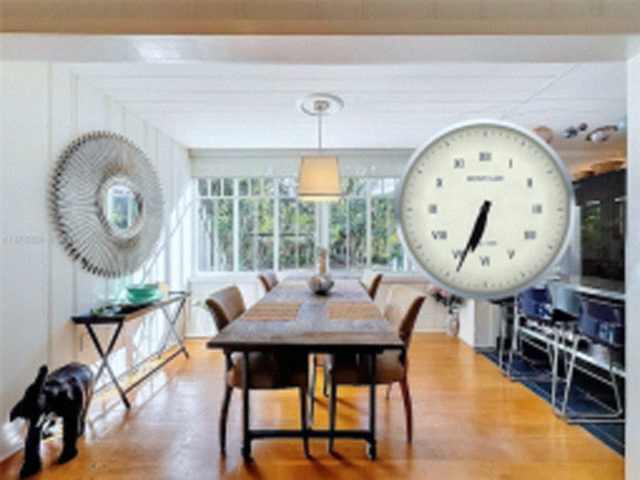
6:34
